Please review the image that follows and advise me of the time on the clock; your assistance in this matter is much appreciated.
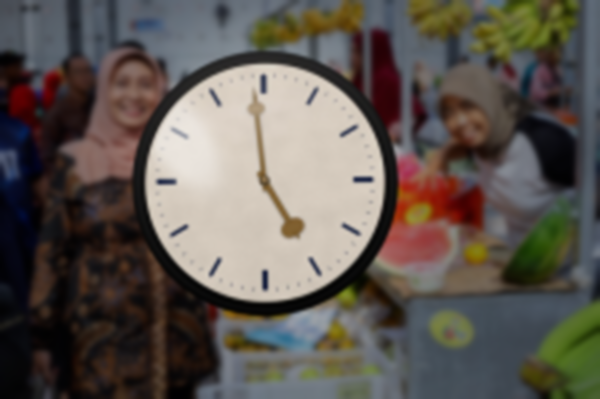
4:59
